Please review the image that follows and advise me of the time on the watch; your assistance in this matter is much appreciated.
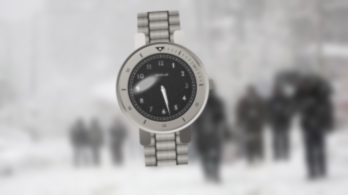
5:28
